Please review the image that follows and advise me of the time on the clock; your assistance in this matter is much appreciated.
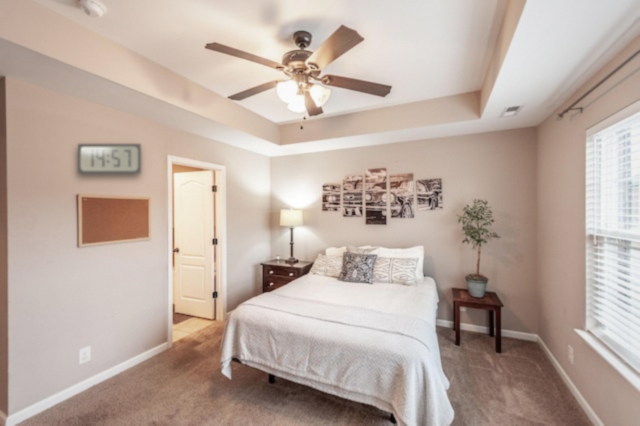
14:57
